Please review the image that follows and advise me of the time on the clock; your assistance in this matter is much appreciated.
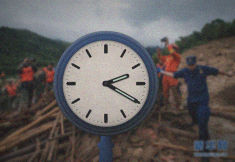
2:20
